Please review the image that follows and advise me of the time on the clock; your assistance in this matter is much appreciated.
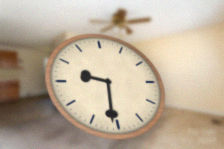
9:31
